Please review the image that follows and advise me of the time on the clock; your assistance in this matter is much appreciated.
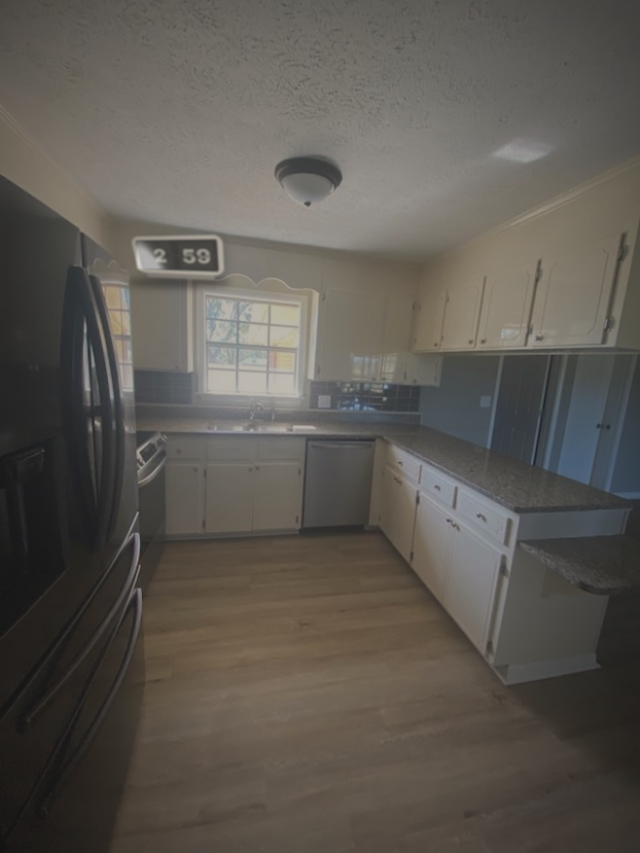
2:59
